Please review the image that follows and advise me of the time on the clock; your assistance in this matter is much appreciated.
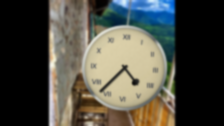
4:37
